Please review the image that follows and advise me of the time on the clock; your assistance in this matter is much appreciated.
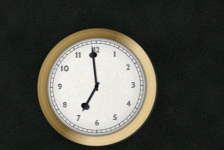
6:59
